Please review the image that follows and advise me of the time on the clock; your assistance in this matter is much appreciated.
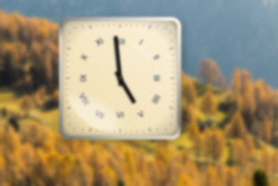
4:59
